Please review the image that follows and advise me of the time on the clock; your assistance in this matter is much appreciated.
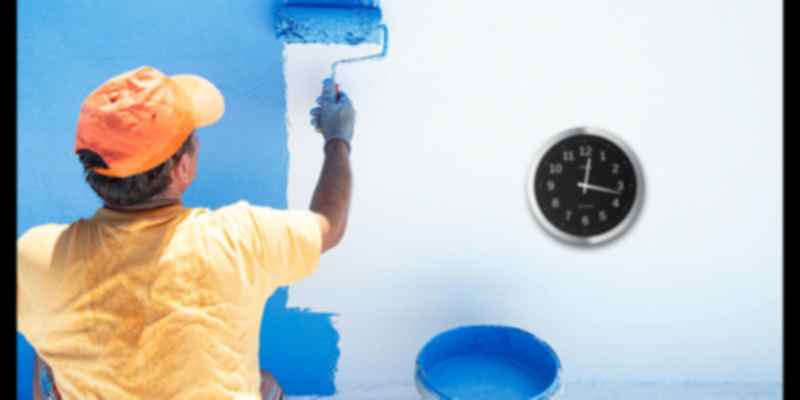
12:17
